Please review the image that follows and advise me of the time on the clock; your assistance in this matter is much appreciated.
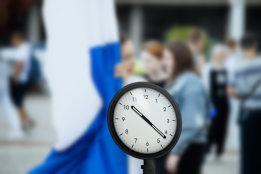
10:22
